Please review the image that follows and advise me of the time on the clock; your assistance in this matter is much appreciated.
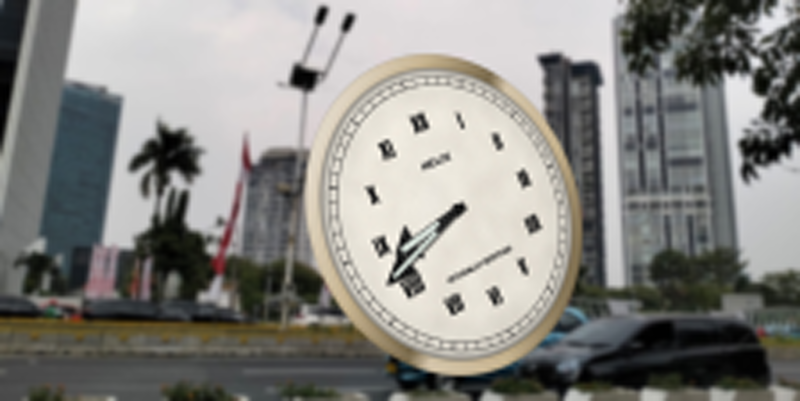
8:42
